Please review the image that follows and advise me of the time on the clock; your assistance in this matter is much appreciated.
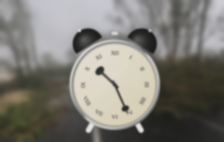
10:26
